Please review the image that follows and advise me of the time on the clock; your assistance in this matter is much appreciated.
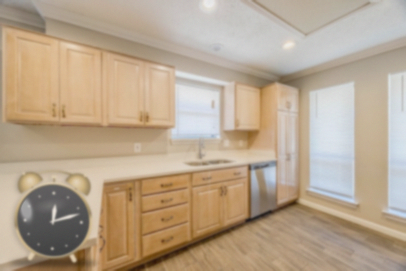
12:12
